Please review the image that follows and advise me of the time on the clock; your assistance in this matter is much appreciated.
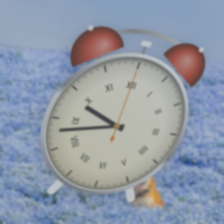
9:43:00
